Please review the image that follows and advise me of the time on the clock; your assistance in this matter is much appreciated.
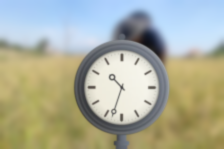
10:33
